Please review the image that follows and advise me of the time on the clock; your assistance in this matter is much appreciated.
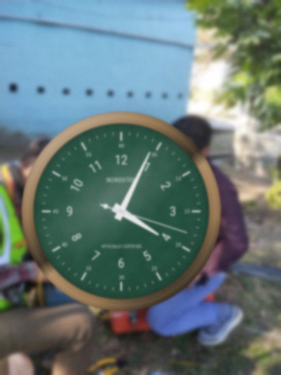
4:04:18
